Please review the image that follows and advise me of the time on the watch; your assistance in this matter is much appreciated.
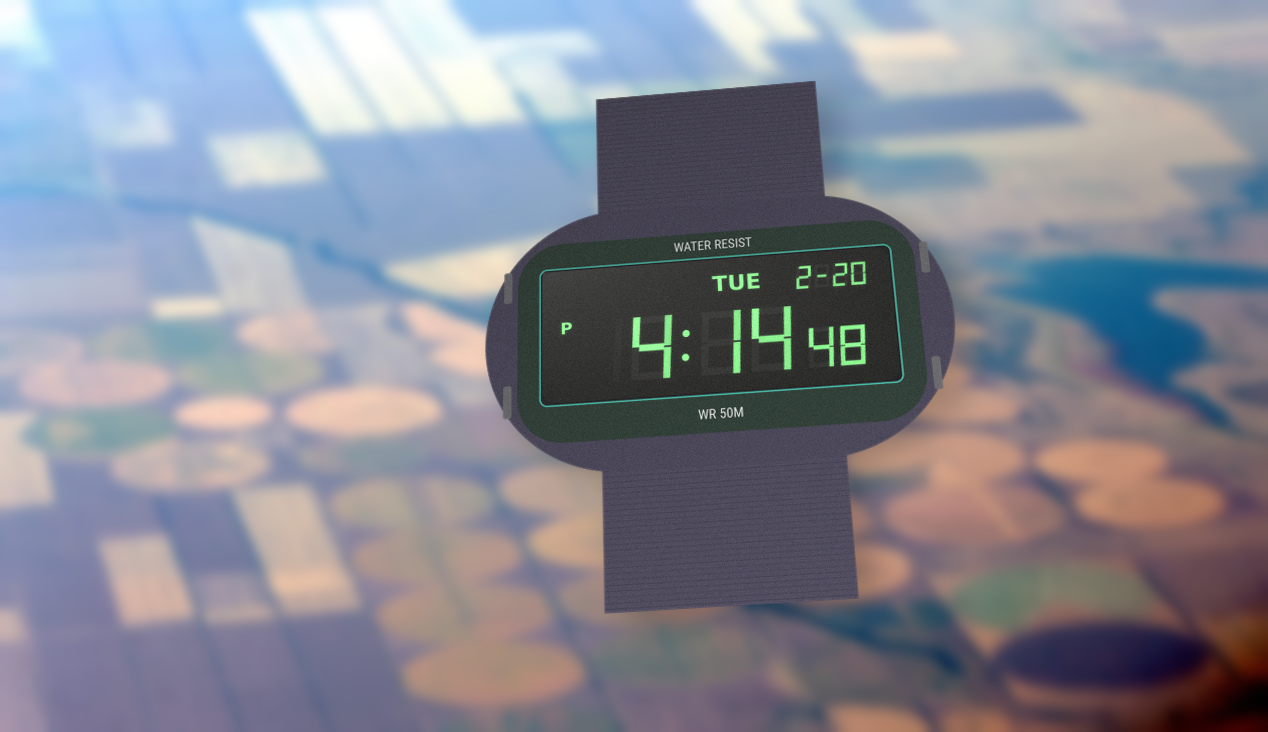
4:14:48
